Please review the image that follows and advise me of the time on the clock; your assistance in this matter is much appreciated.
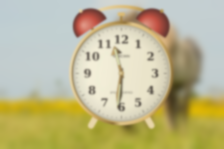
11:31
